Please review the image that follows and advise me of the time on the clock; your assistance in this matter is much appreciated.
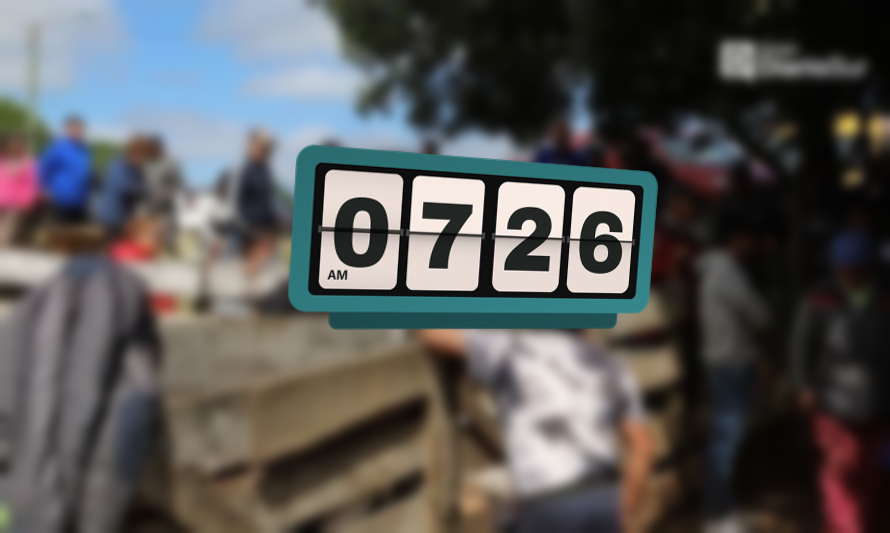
7:26
